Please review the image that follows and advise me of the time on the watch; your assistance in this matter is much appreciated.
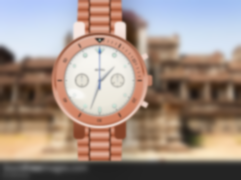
1:33
